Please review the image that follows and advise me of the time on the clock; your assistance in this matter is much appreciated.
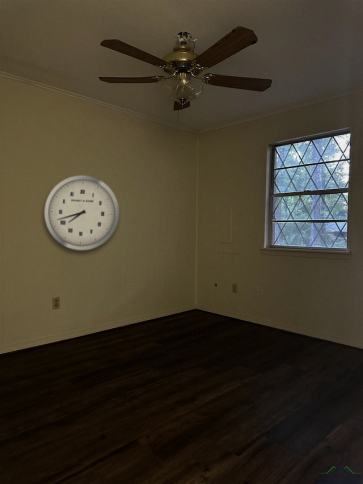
7:42
